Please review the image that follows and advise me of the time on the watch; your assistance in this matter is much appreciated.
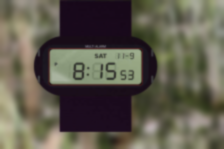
8:15:53
